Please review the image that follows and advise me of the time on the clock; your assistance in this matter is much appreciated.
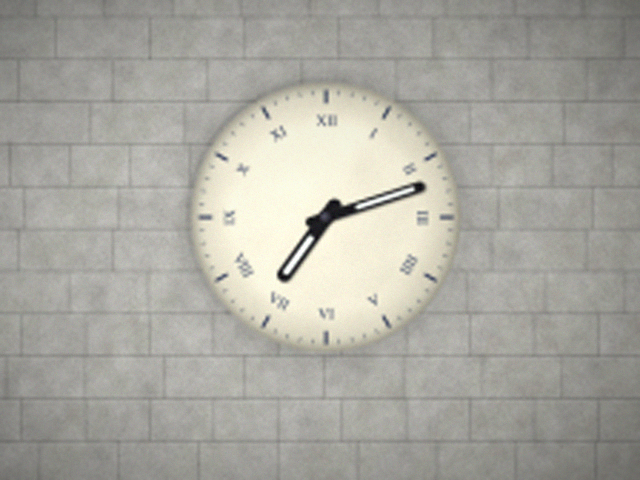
7:12
